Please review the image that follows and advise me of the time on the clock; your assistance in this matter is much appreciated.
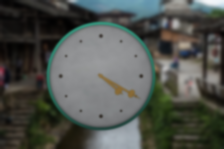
4:20
